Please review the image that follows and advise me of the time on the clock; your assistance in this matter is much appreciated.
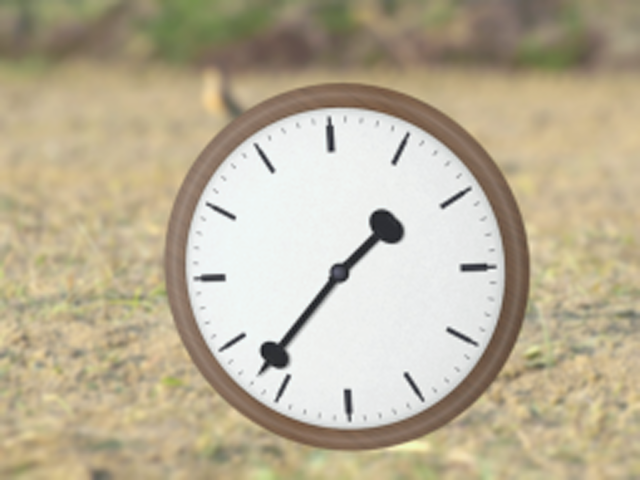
1:37
